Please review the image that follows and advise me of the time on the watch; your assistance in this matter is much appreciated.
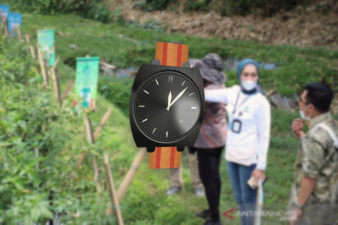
12:07
